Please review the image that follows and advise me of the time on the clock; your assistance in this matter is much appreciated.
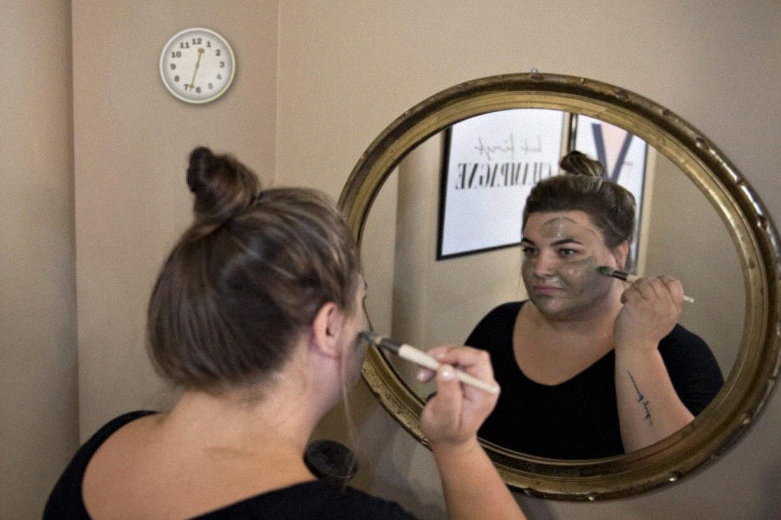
12:33
